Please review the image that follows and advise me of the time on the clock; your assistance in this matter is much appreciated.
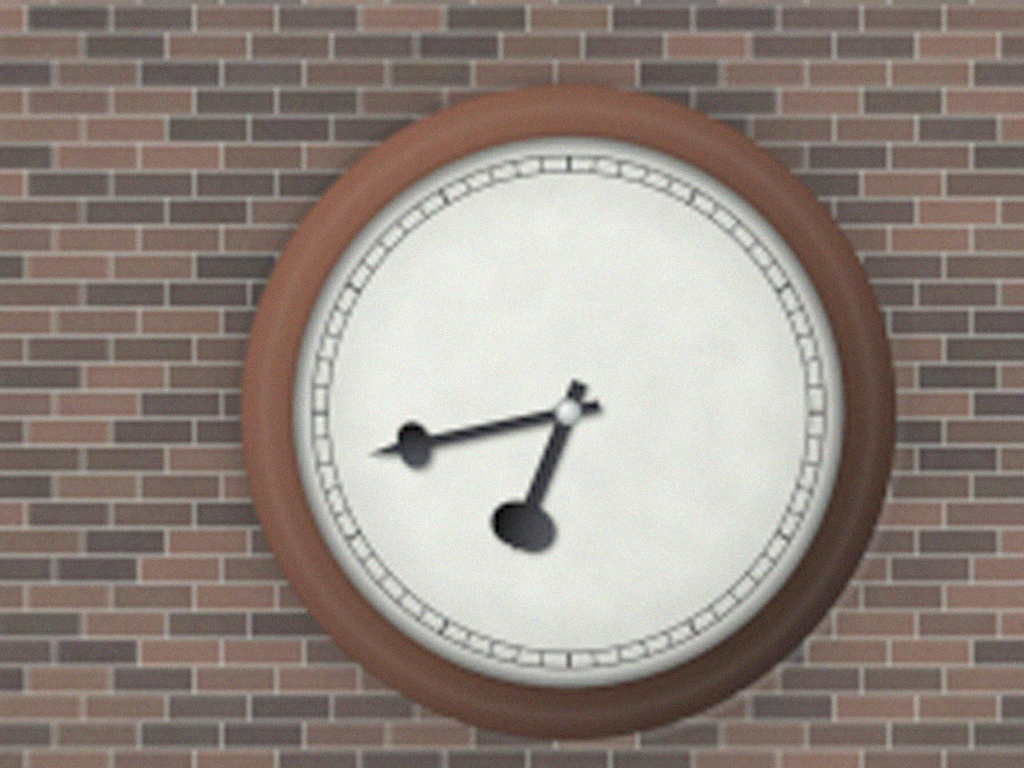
6:43
